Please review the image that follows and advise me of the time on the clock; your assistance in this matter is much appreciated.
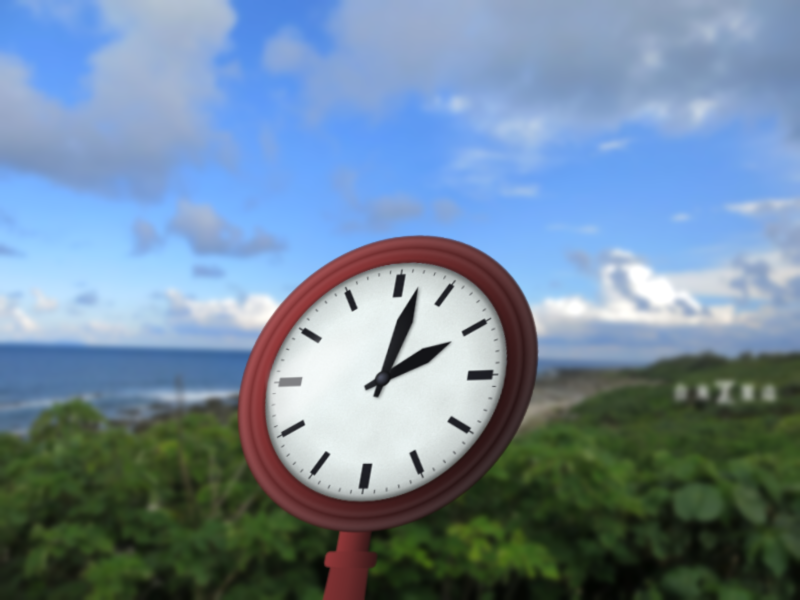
2:02
